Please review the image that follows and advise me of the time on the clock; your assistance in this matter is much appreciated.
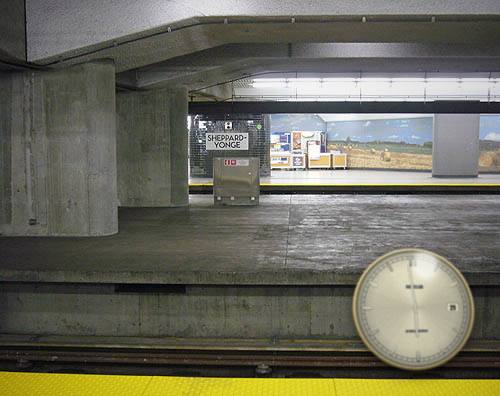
5:59
